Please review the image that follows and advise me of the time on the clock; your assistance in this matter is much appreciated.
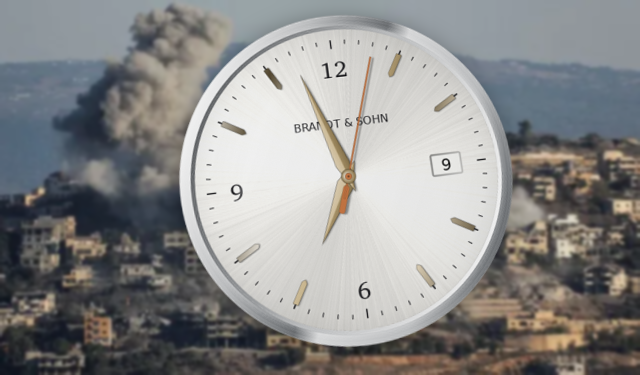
6:57:03
